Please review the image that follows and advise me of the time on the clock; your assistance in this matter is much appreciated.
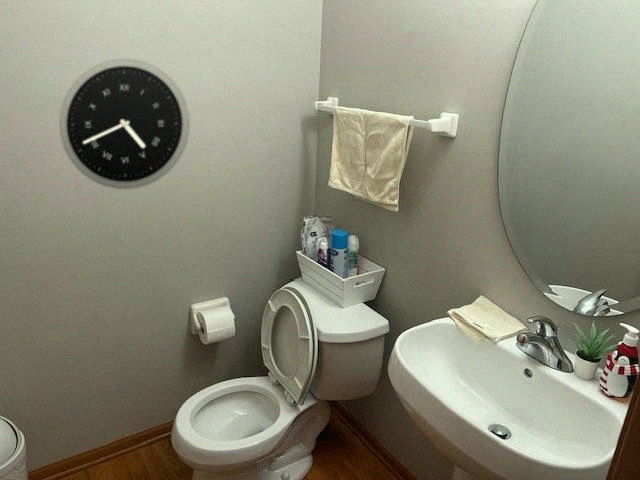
4:41
